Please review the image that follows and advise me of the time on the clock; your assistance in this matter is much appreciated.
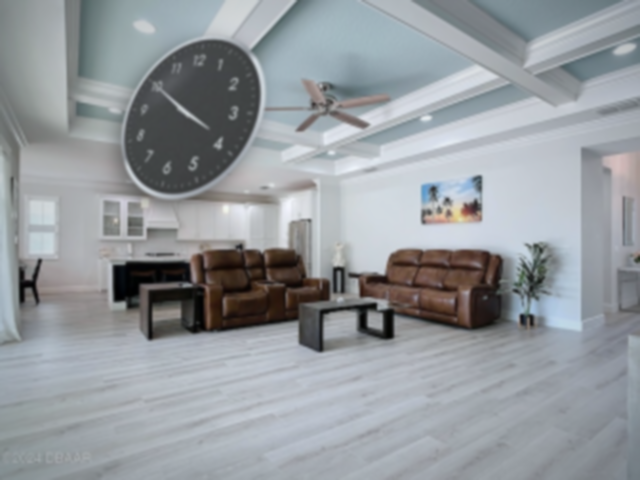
3:50
